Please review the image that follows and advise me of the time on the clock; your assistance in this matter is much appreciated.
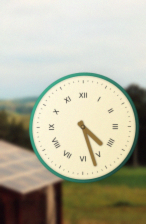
4:27
